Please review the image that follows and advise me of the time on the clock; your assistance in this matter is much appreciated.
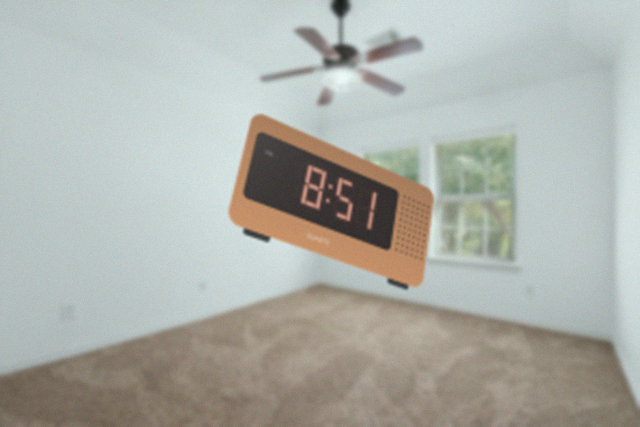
8:51
